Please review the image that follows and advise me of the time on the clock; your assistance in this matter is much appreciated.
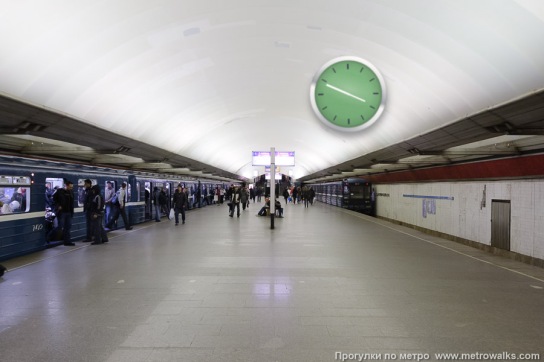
3:49
